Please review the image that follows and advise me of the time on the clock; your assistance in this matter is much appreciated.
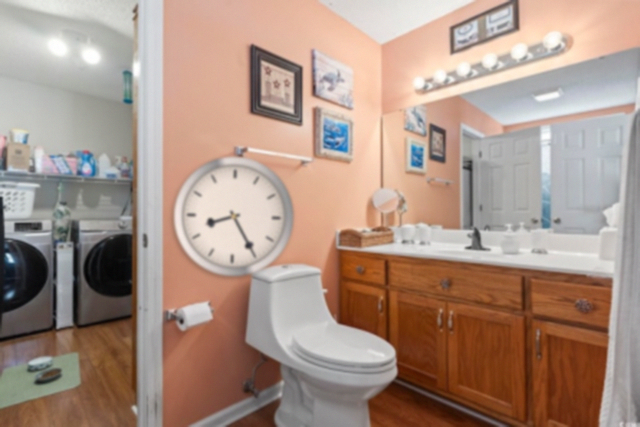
8:25
